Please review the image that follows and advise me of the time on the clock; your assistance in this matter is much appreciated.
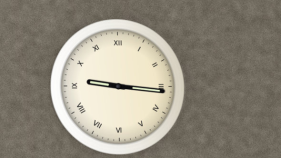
9:16
